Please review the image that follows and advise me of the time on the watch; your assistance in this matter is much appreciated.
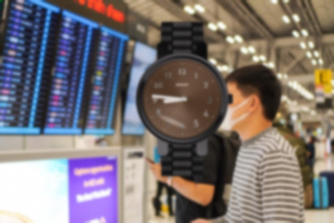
8:46
